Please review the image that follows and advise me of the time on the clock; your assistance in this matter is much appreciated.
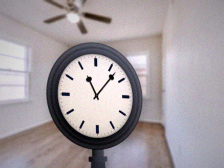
11:07
